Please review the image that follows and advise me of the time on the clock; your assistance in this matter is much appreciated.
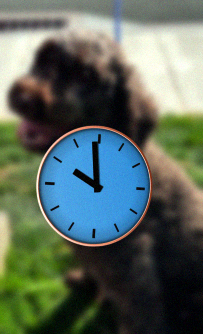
9:59
